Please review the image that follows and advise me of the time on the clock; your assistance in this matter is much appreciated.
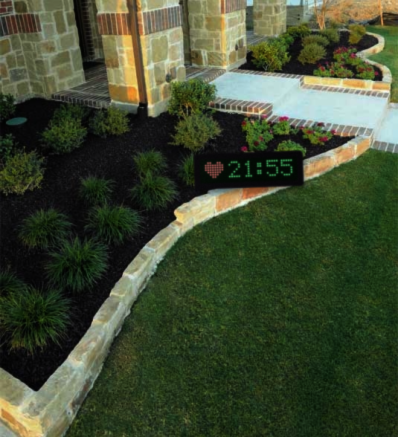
21:55
